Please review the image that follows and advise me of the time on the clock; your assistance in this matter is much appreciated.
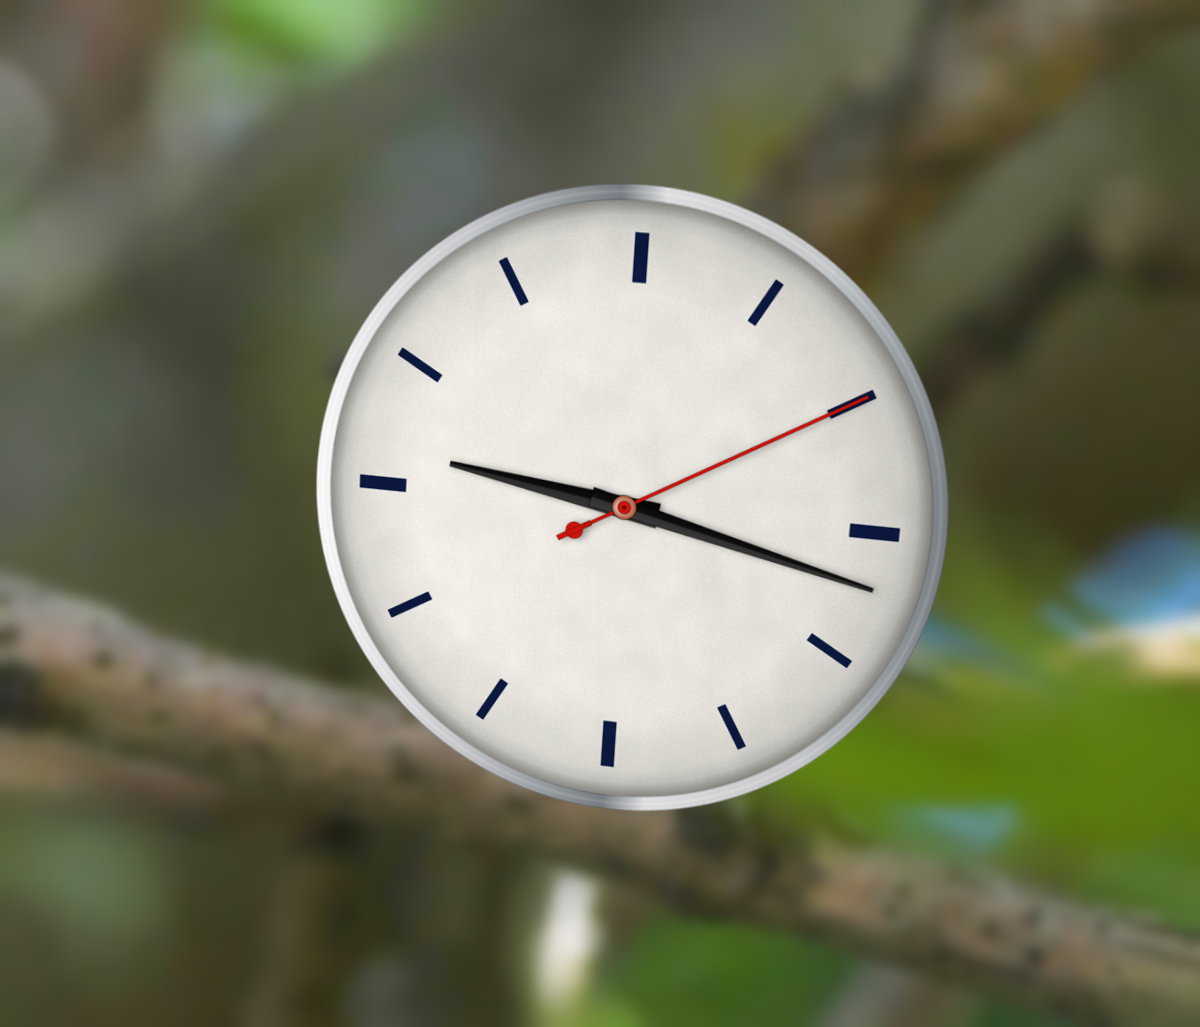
9:17:10
